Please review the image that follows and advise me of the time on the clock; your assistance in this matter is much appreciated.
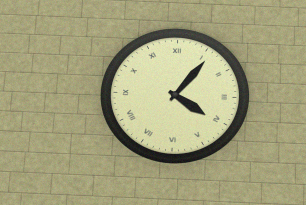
4:06
